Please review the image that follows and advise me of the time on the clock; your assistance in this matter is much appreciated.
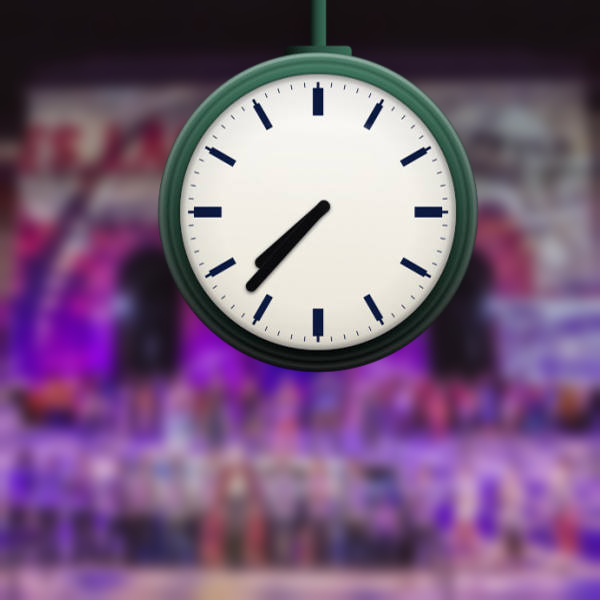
7:37
